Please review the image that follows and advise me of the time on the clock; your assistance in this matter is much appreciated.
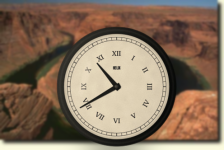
10:40
